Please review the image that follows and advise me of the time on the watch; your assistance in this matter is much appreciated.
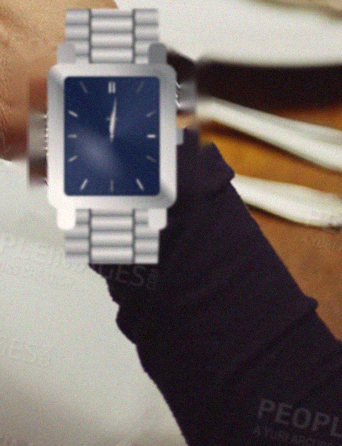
12:01
